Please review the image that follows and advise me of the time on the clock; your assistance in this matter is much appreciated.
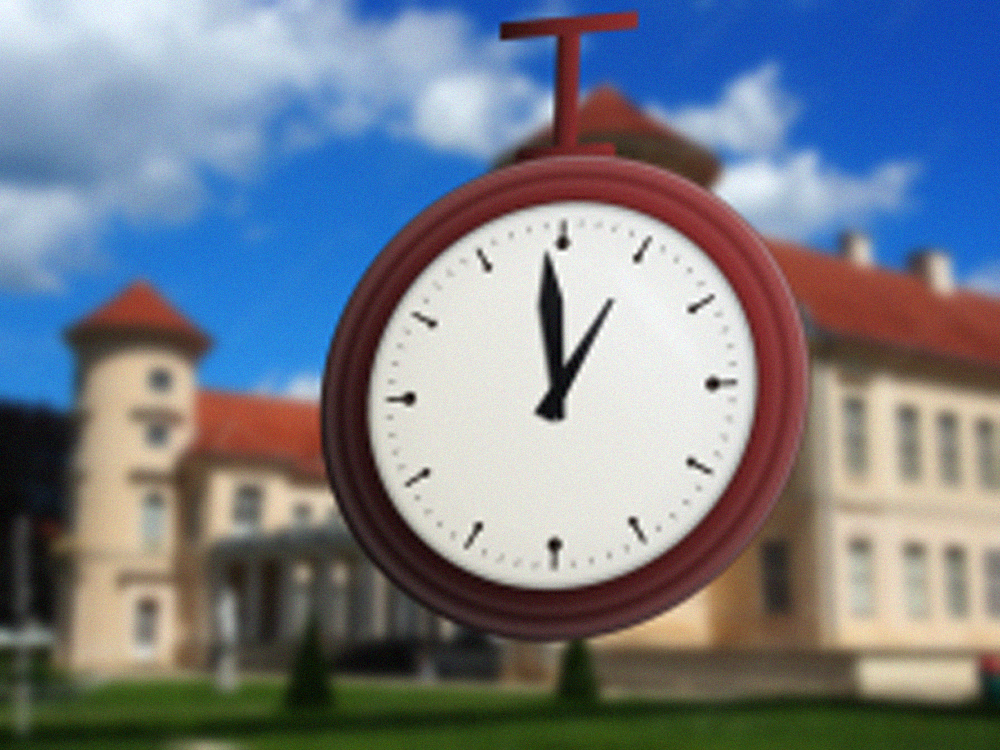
12:59
